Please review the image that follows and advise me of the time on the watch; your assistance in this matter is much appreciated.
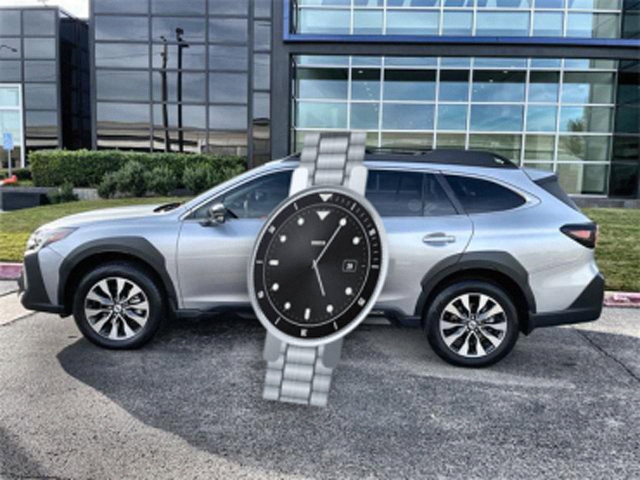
5:05
